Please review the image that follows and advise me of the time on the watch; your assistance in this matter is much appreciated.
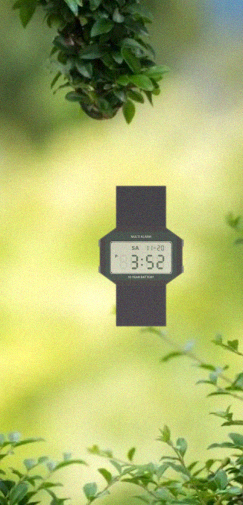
3:52
